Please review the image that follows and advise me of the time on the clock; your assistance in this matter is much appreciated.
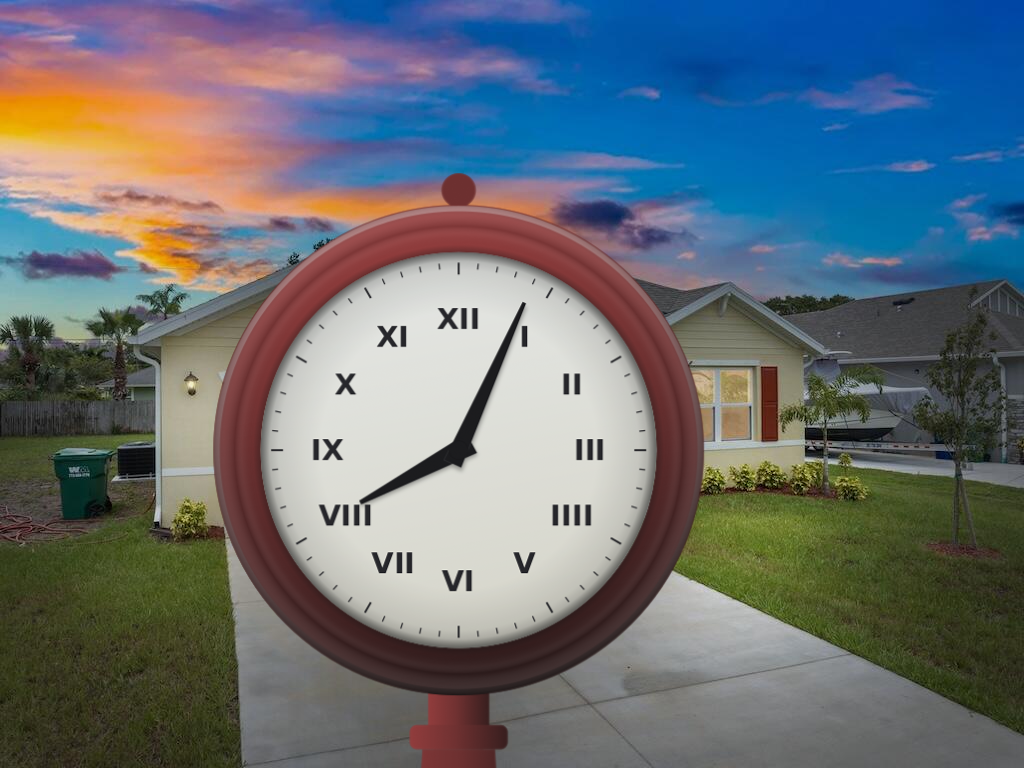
8:04
